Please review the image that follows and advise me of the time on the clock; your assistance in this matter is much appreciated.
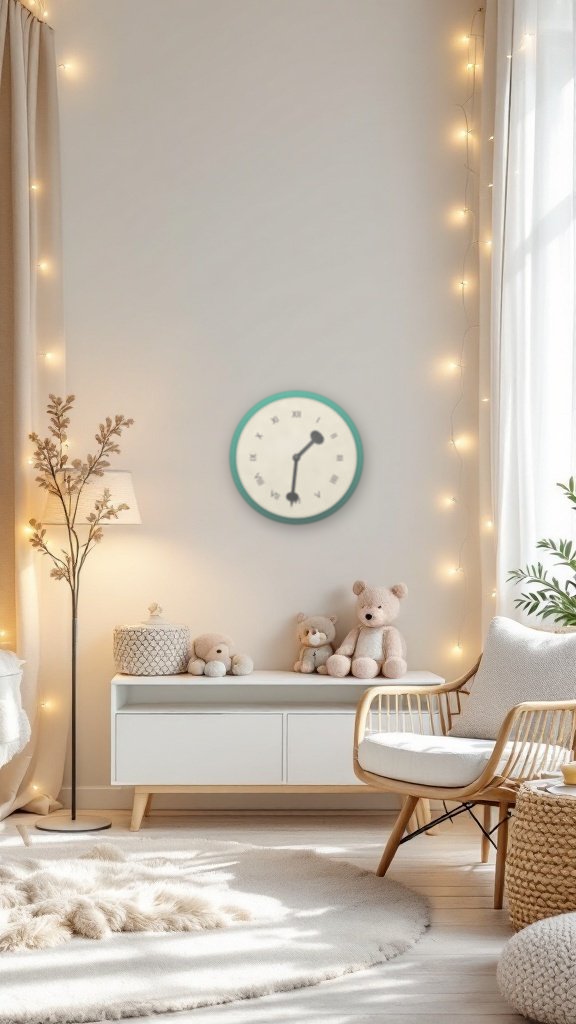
1:31
